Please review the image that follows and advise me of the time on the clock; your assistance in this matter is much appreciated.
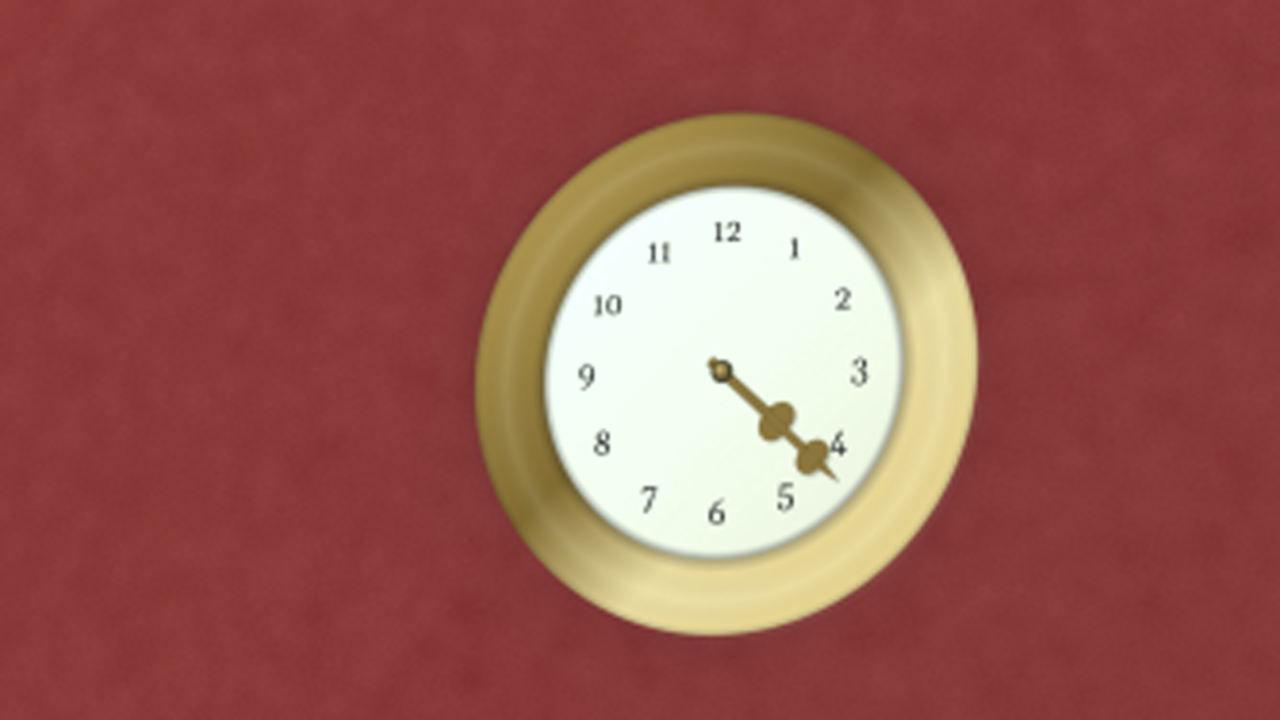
4:22
